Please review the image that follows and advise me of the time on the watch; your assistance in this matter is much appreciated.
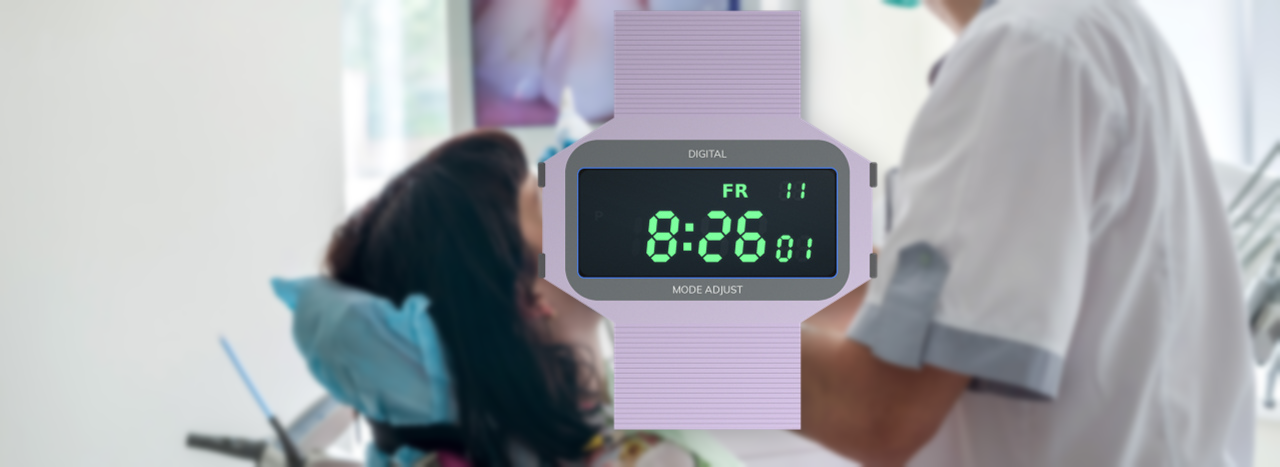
8:26:01
